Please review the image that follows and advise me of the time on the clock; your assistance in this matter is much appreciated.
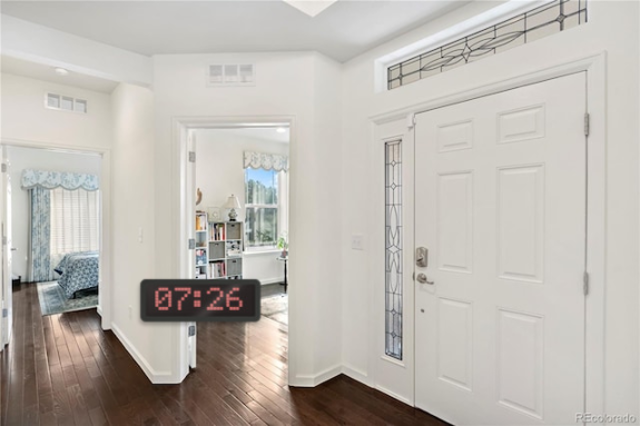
7:26
